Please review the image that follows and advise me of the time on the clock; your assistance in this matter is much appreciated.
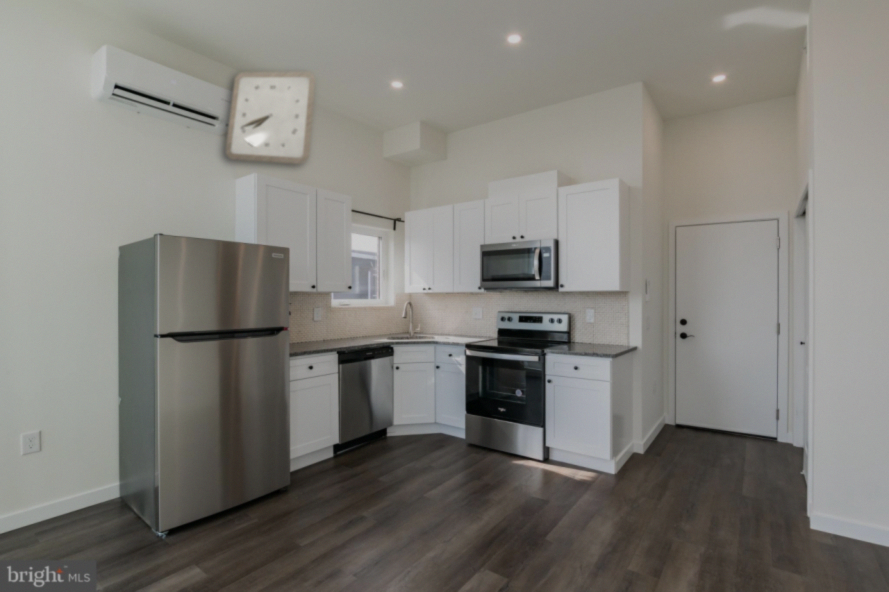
7:41
